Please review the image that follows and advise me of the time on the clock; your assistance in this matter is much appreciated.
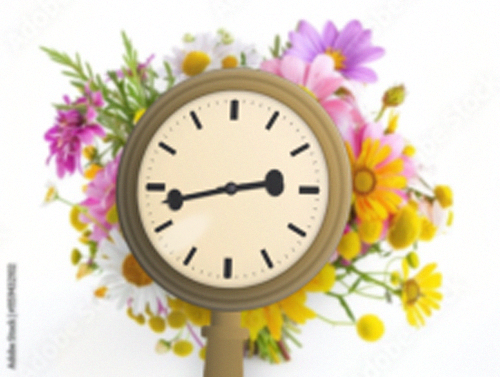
2:43
